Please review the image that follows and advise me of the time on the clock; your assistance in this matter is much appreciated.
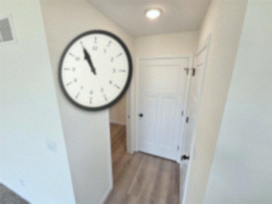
10:55
